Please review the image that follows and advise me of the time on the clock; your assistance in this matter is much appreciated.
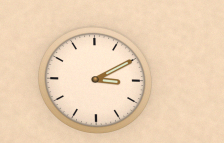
3:10
